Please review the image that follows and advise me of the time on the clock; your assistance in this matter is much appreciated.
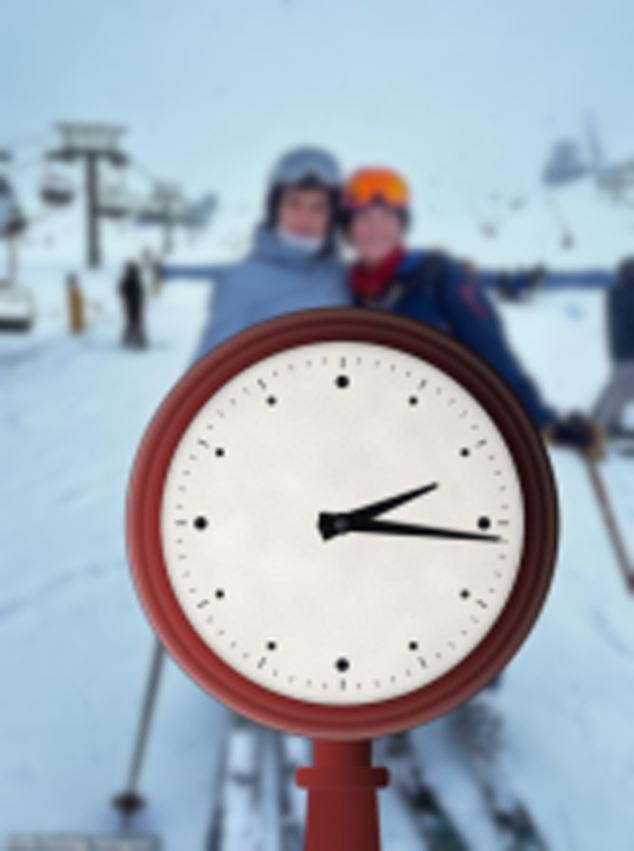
2:16
